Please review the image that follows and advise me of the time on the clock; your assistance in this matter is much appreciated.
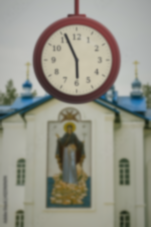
5:56
